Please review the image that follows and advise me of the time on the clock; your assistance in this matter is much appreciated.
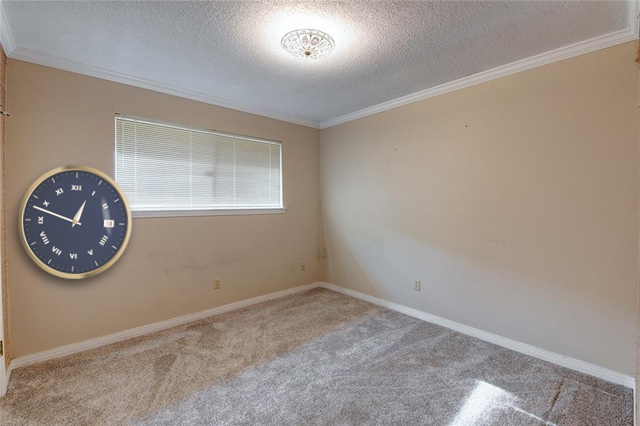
12:48
